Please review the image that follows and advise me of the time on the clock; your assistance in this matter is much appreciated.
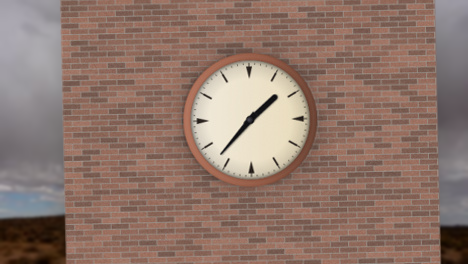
1:37
